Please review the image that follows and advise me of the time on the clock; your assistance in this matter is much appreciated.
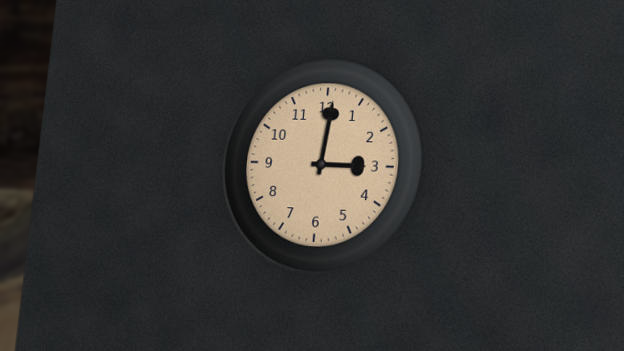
3:01
